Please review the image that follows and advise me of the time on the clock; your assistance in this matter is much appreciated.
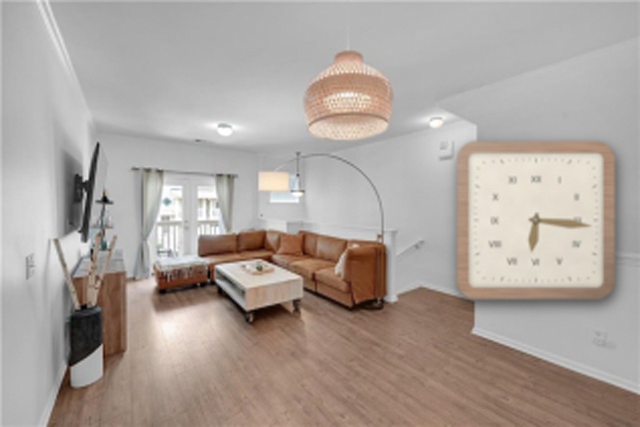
6:16
